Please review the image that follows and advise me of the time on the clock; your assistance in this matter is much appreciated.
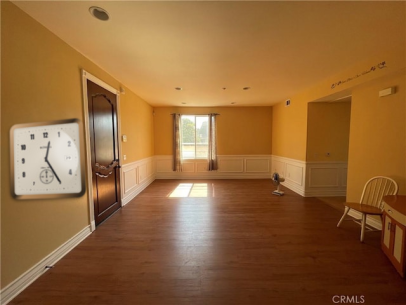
12:25
